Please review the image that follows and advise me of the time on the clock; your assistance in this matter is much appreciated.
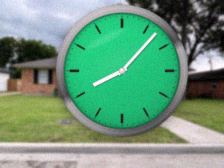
8:07
